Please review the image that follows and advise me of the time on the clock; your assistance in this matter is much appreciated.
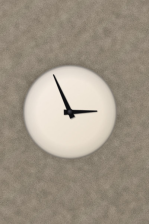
2:56
